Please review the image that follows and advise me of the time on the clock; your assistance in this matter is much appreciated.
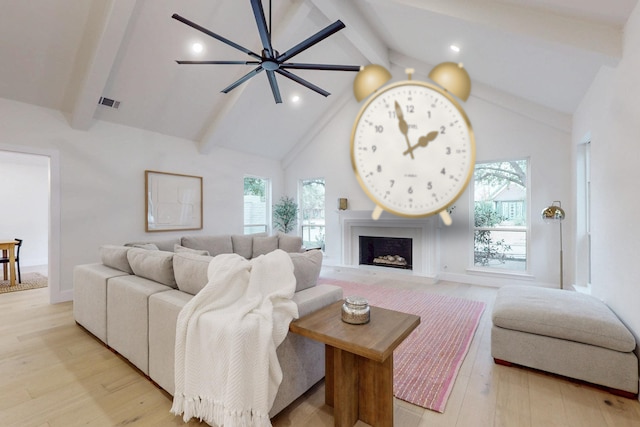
1:57
